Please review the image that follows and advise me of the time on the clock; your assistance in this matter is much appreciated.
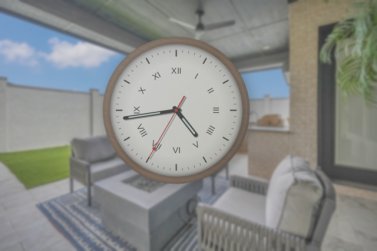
4:43:35
